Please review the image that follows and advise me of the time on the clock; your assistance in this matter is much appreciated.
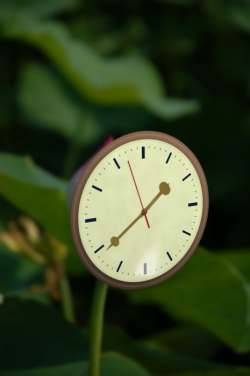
1:38:57
